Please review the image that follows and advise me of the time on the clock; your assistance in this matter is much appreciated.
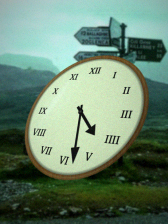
4:28
